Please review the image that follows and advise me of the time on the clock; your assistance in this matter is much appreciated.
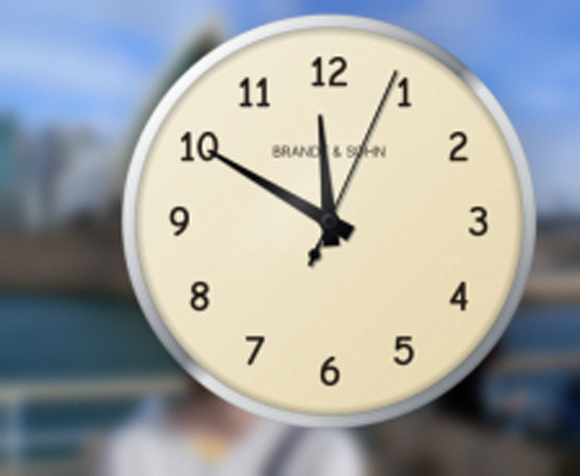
11:50:04
